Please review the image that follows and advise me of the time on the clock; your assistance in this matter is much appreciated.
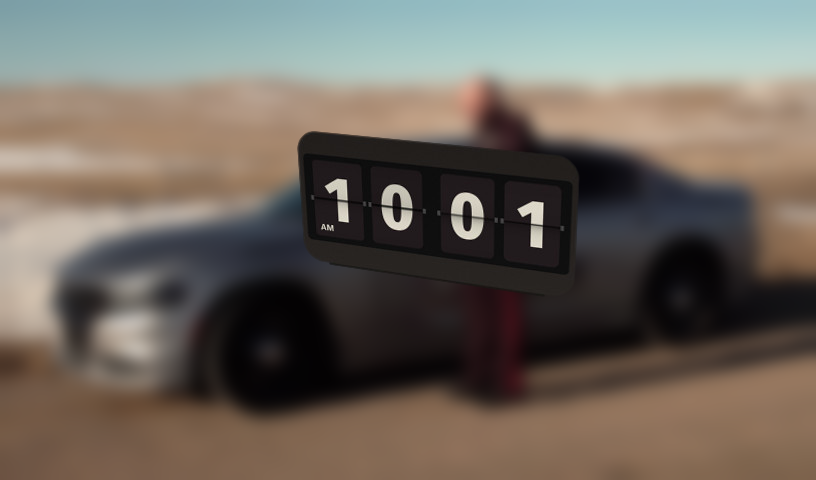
10:01
